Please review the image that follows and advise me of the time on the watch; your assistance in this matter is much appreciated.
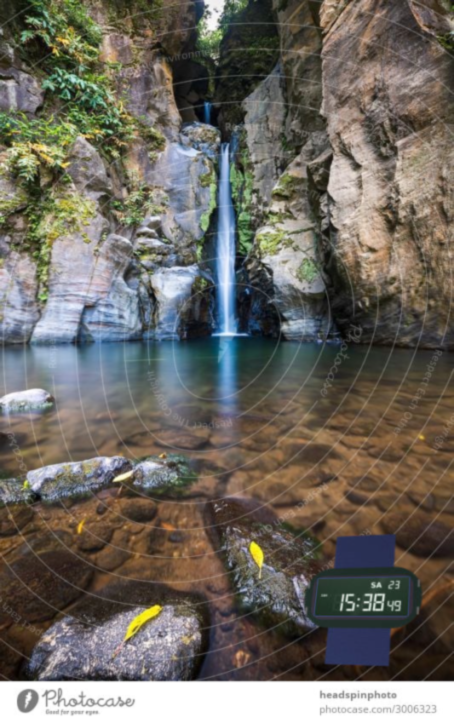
15:38:49
